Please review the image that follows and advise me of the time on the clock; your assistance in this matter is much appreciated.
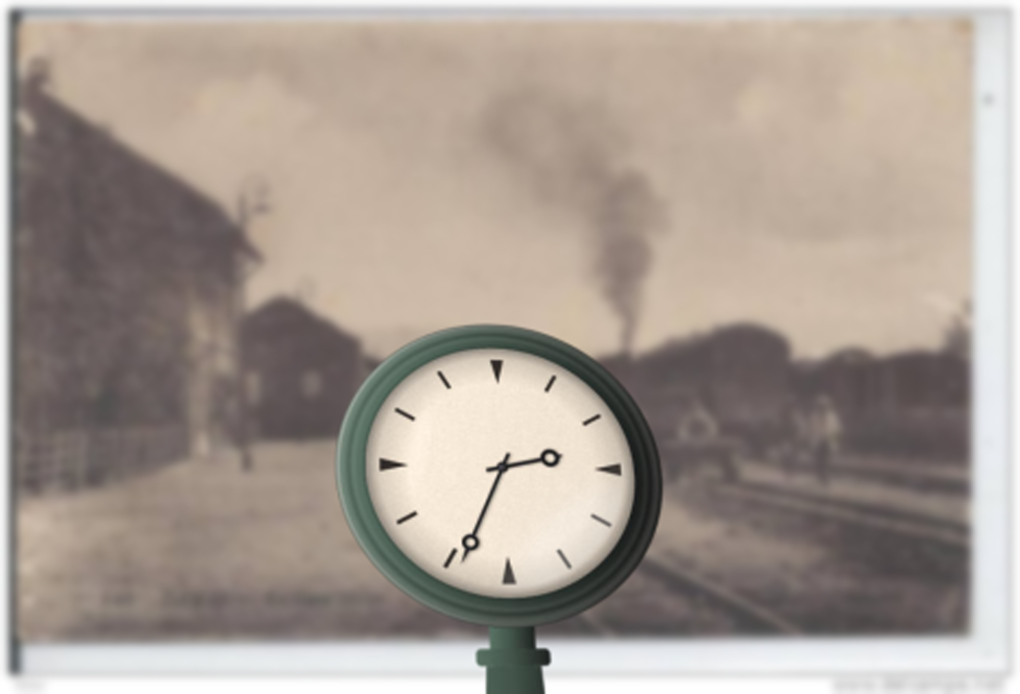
2:34
